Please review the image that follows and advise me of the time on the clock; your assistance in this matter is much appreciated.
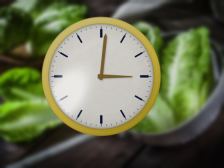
3:01
